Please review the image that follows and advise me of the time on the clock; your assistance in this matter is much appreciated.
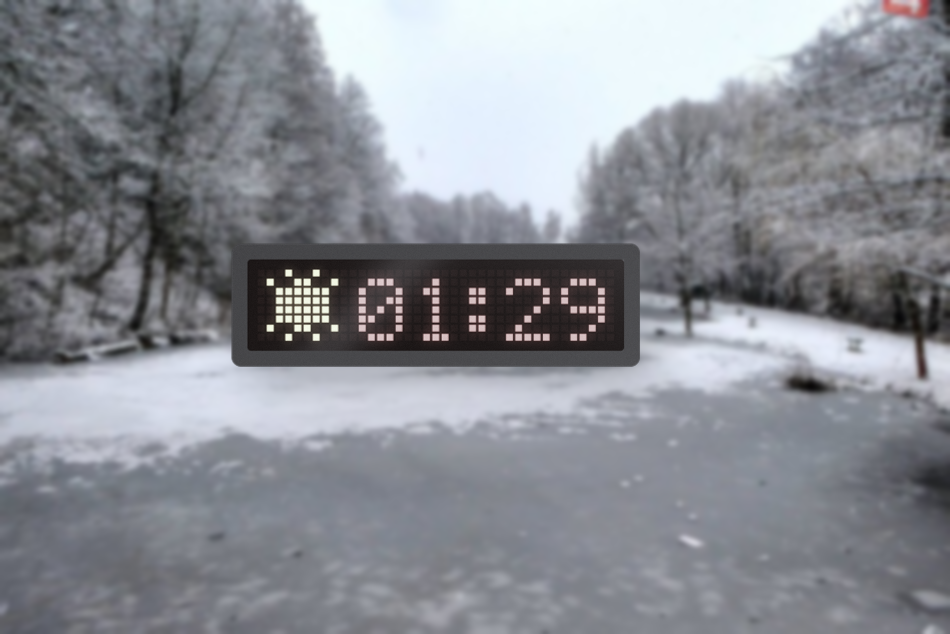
1:29
